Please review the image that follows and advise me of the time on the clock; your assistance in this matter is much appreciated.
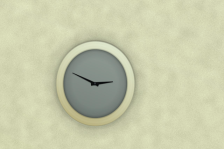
2:49
